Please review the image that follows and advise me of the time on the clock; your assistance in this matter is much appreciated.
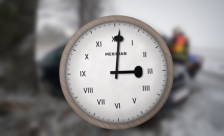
3:01
